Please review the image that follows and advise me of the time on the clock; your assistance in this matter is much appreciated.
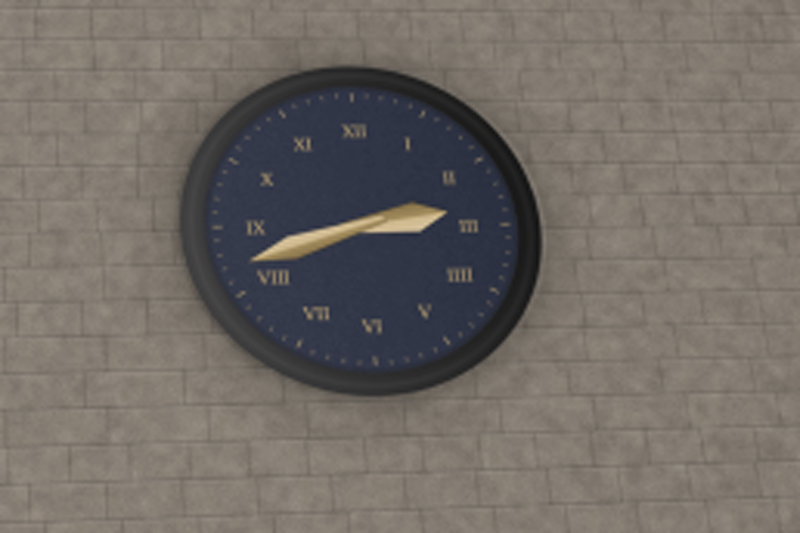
2:42
